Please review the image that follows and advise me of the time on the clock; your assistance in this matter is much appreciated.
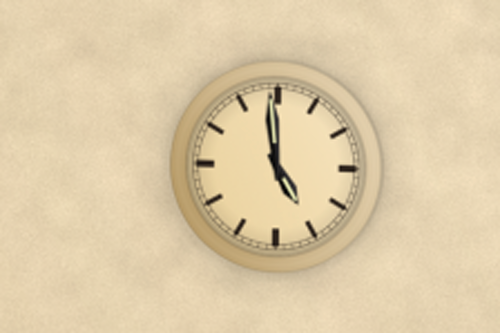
4:59
